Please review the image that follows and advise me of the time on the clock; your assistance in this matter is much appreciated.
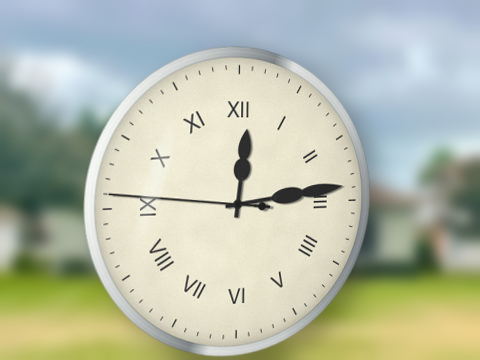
12:13:46
